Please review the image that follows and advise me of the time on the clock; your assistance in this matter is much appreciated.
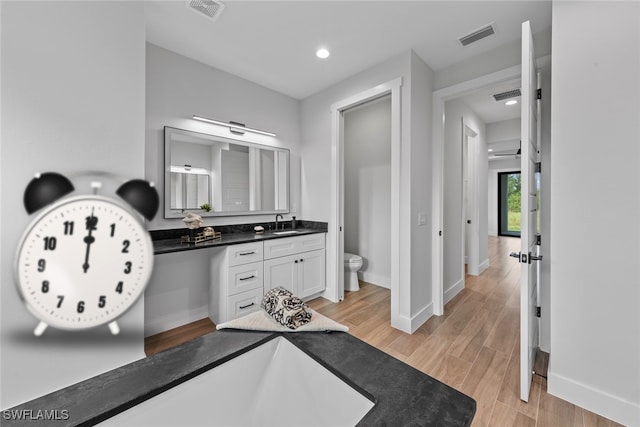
12:00
